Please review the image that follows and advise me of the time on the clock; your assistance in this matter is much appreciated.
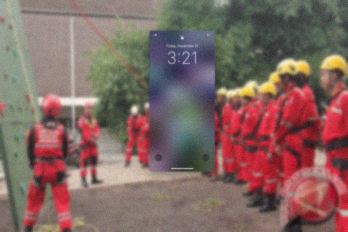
3:21
